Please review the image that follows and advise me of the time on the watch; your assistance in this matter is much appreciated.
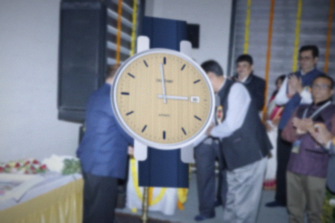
2:59
